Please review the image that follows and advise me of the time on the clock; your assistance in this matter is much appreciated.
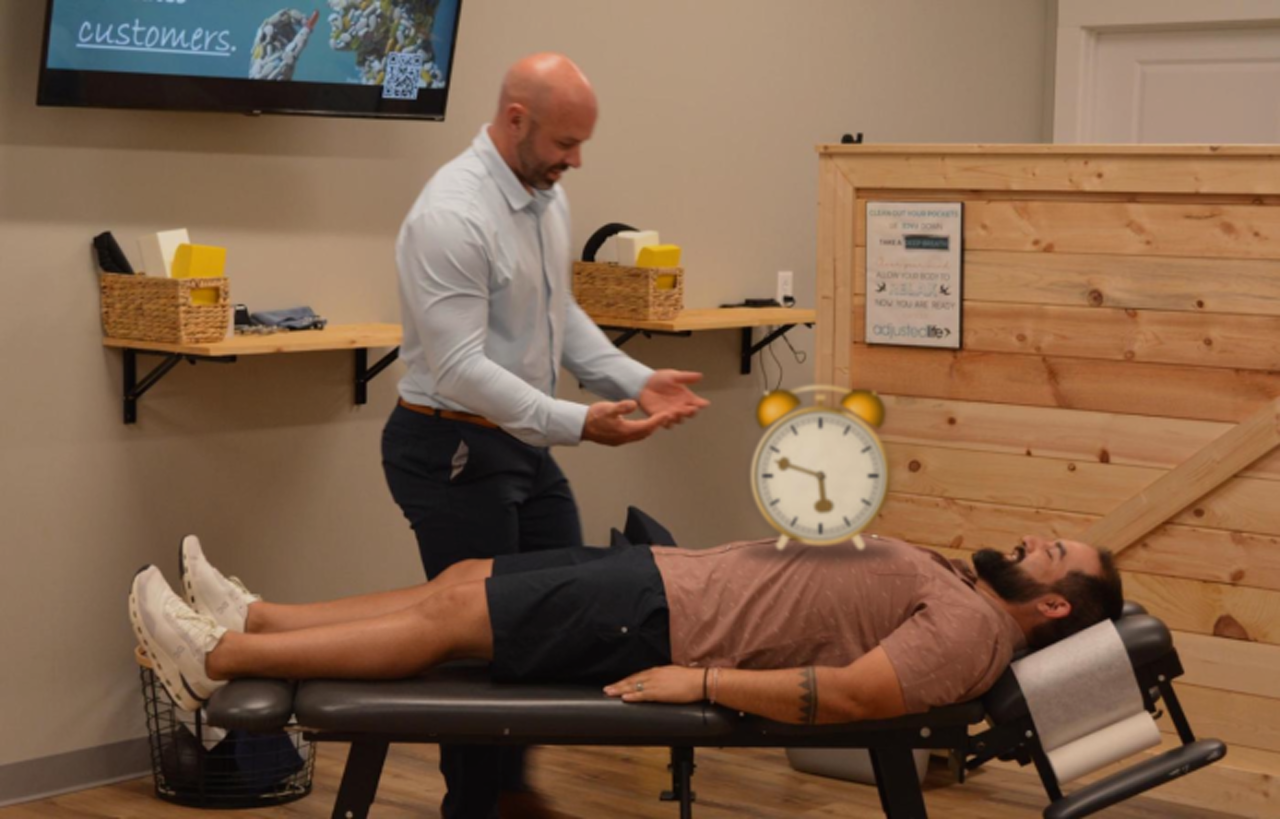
5:48
